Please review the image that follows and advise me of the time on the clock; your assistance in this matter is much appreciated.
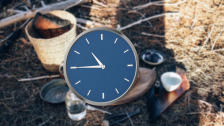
10:45
